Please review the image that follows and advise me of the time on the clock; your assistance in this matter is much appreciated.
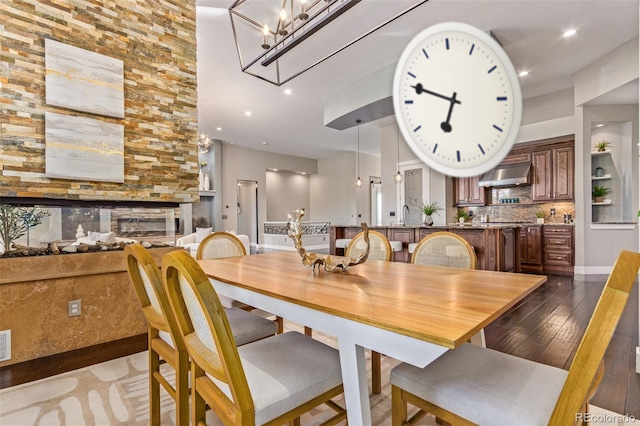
6:48
